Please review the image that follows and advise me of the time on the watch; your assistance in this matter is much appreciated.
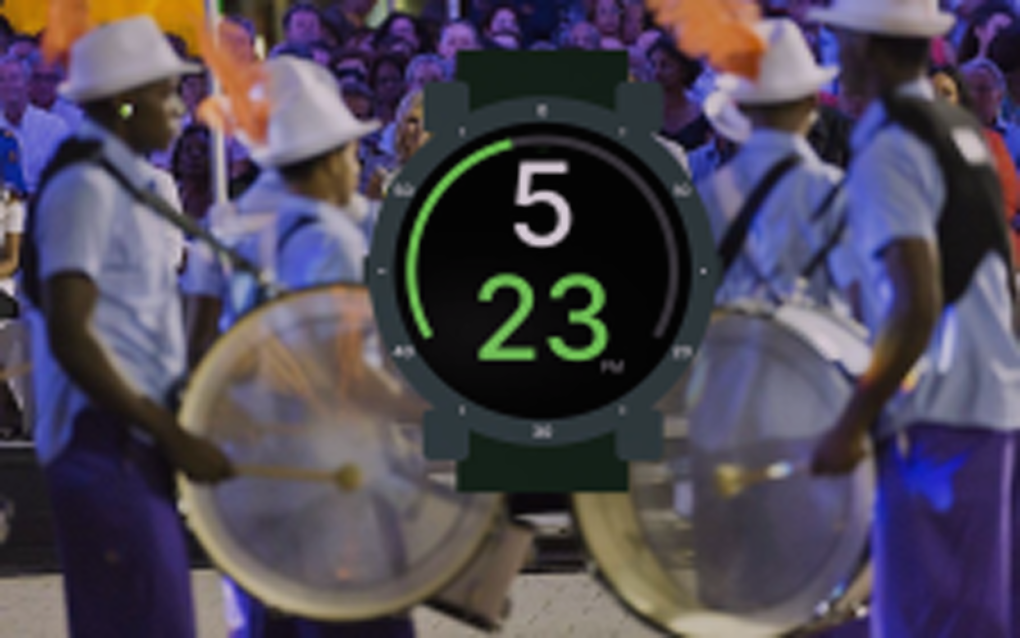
5:23
